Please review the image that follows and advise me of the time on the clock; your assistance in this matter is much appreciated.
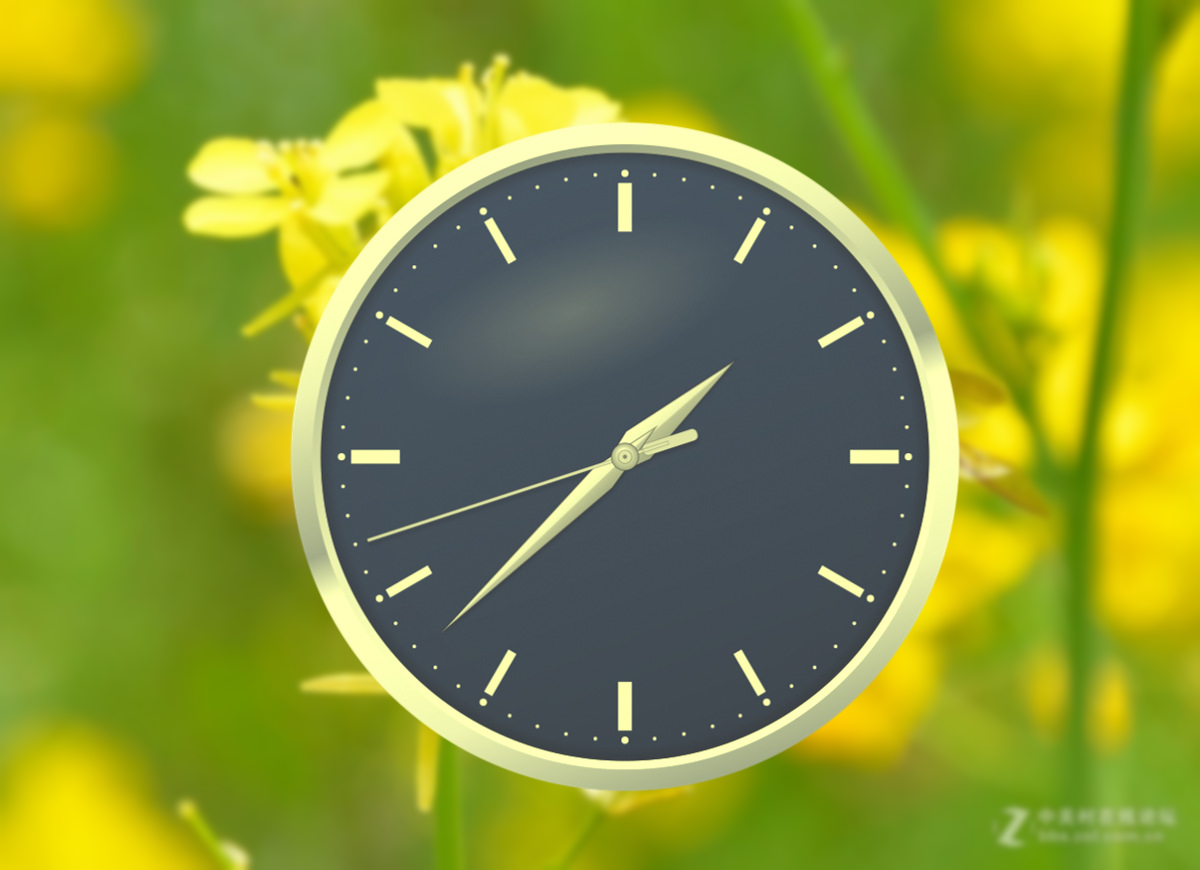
1:37:42
